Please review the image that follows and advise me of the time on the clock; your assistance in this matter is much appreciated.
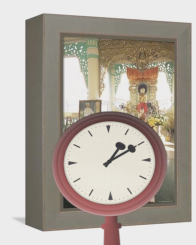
1:10
